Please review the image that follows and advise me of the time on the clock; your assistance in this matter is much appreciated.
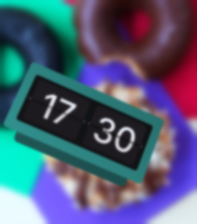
17:30
